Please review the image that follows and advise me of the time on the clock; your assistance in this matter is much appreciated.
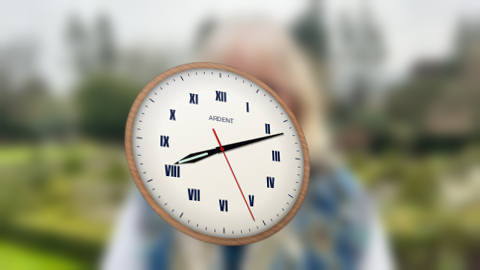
8:11:26
